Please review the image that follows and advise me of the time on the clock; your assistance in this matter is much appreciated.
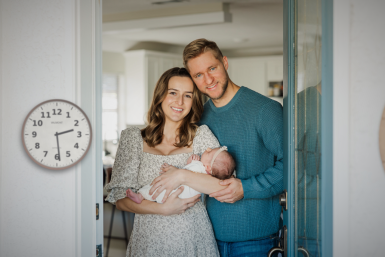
2:29
